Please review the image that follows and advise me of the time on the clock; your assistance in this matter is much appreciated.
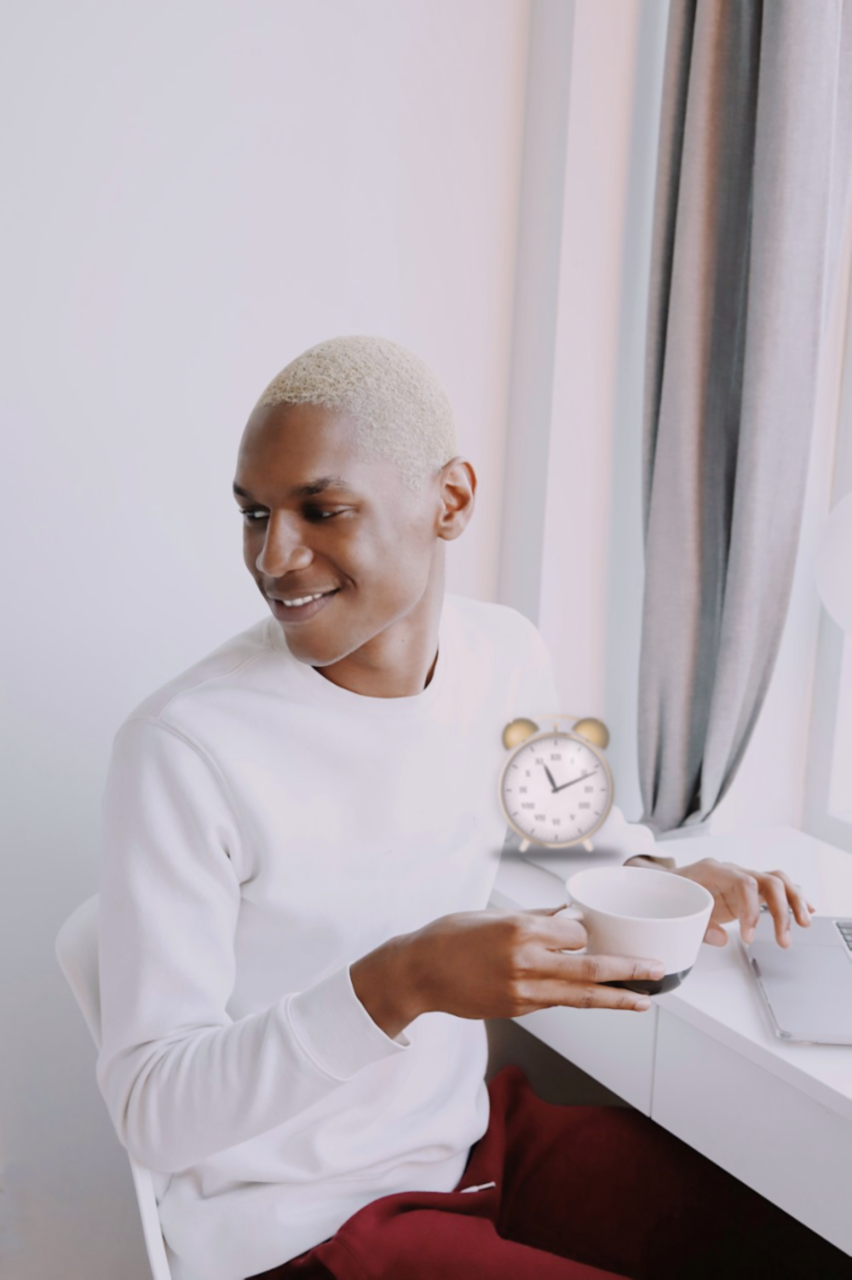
11:11
